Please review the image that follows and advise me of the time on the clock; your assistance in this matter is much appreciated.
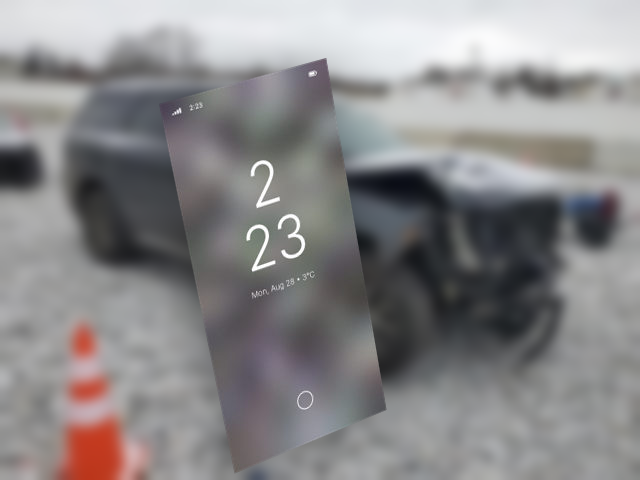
2:23
